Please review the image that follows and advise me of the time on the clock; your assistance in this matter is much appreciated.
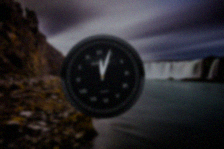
12:04
